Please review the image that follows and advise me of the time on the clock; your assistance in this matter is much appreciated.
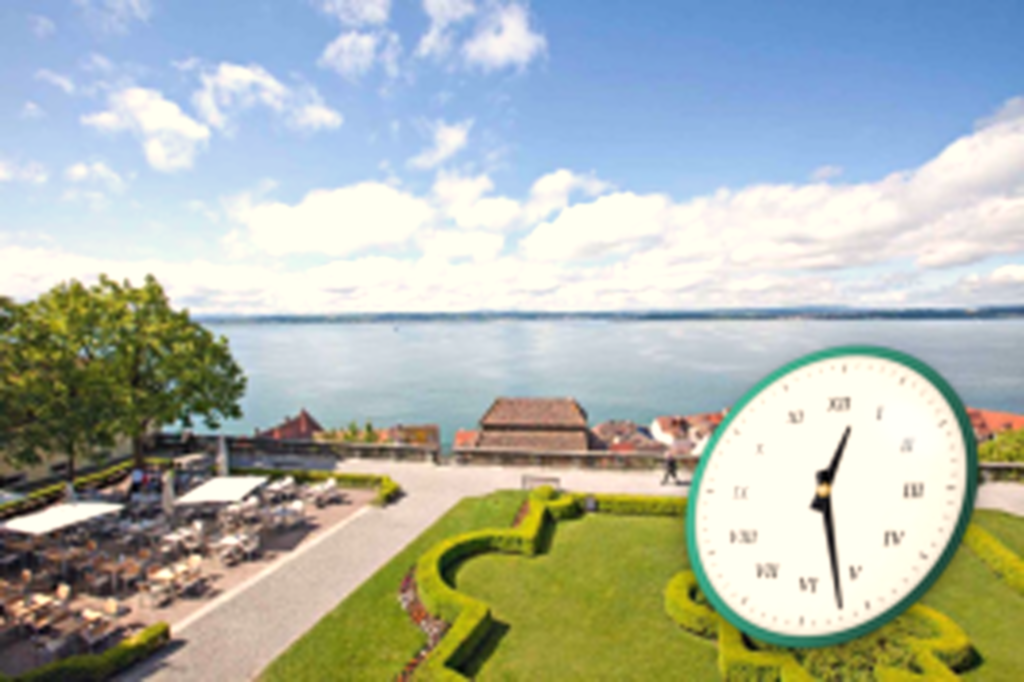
12:27
